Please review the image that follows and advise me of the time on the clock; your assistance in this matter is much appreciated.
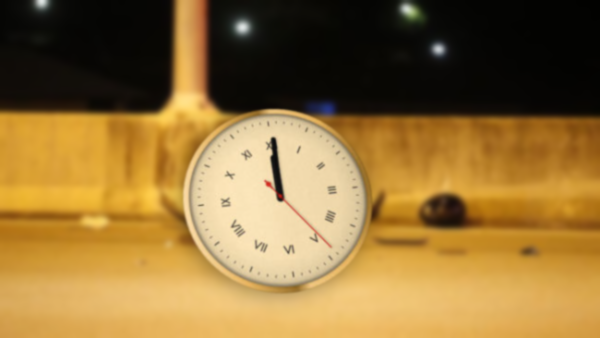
12:00:24
